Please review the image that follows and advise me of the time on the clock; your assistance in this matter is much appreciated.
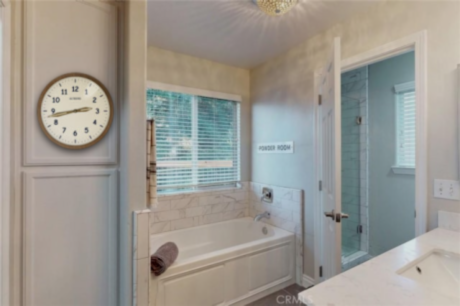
2:43
